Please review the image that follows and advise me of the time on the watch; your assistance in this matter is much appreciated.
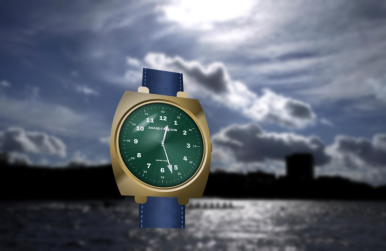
12:27
